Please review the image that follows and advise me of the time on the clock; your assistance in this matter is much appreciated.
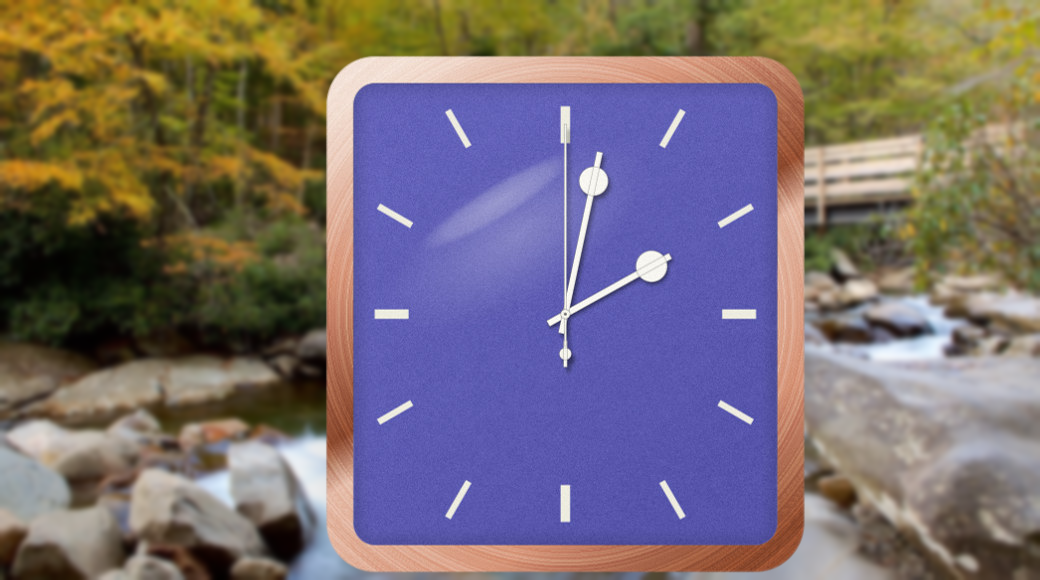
2:02:00
